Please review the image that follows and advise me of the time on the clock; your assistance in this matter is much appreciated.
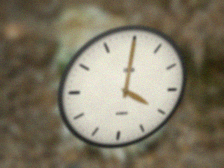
4:00
